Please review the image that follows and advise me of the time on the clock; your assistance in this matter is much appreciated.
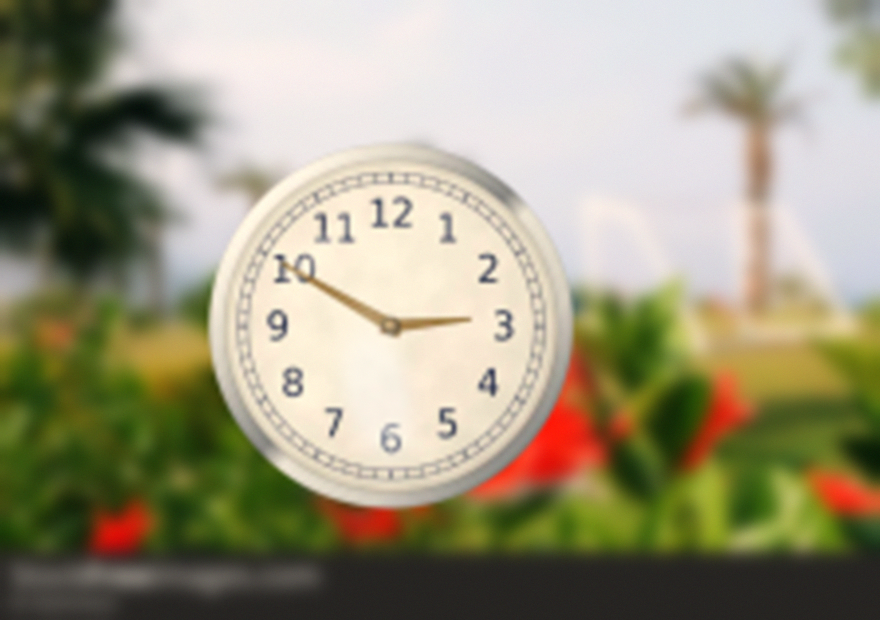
2:50
